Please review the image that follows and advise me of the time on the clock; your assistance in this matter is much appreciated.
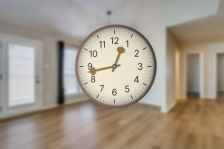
12:43
